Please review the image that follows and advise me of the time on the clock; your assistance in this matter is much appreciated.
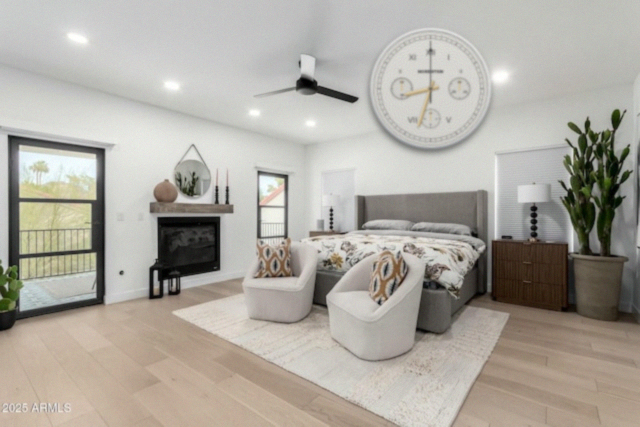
8:33
